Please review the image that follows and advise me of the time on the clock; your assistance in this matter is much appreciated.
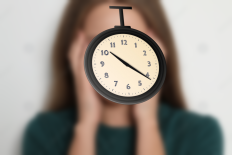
10:21
